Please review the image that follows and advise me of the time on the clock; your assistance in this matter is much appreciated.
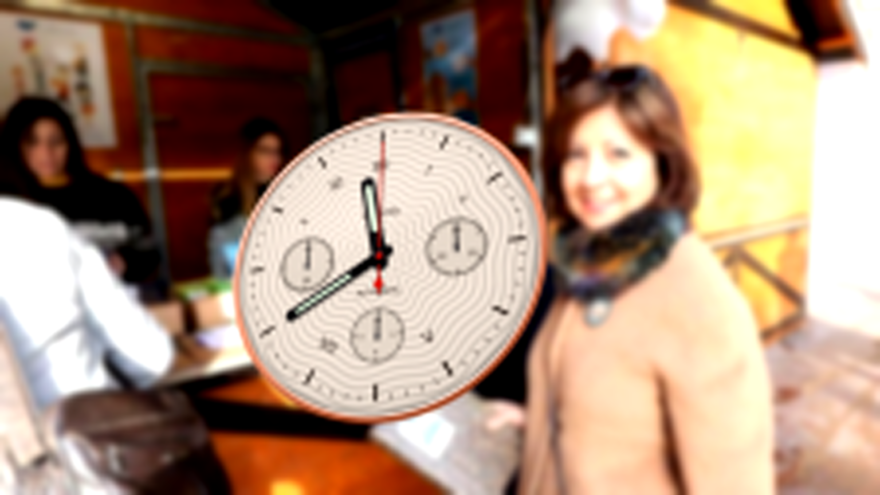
11:40
